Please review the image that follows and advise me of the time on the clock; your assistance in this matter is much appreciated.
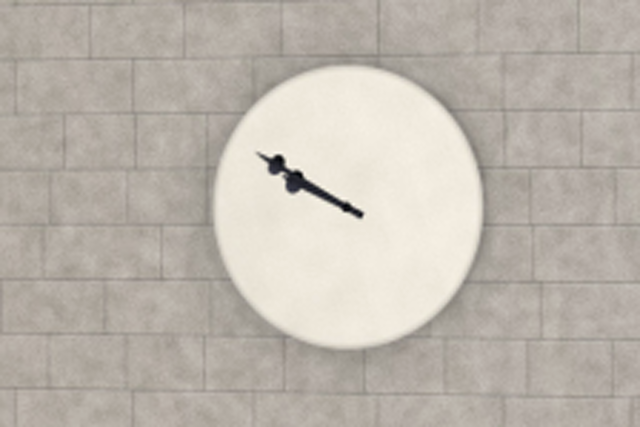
9:50
